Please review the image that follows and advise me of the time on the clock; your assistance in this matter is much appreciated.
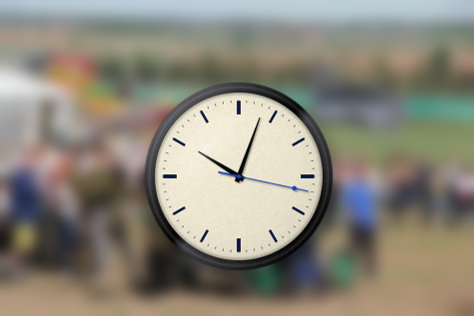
10:03:17
